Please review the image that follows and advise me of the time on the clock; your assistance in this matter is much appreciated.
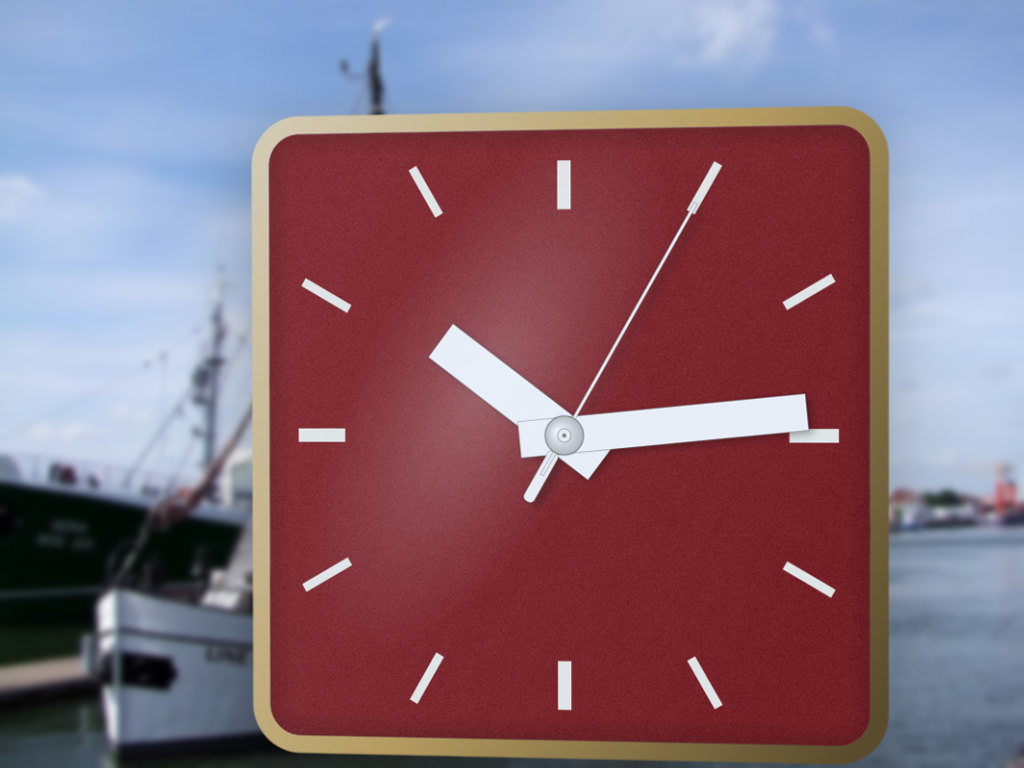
10:14:05
